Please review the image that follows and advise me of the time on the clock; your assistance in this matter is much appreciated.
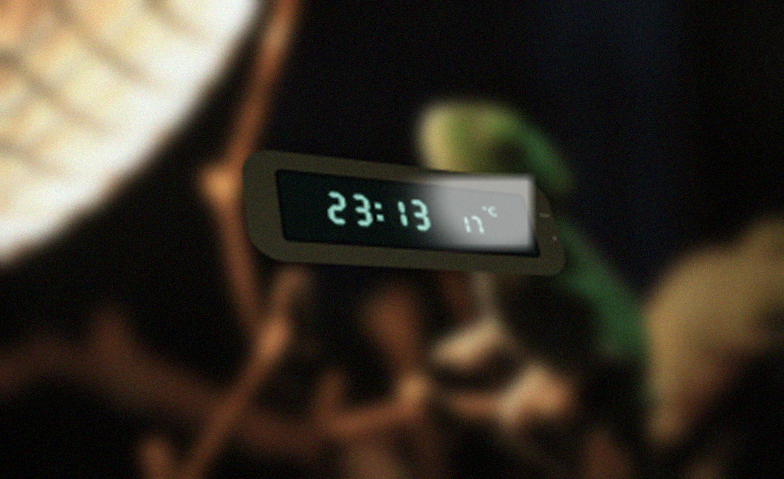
23:13
